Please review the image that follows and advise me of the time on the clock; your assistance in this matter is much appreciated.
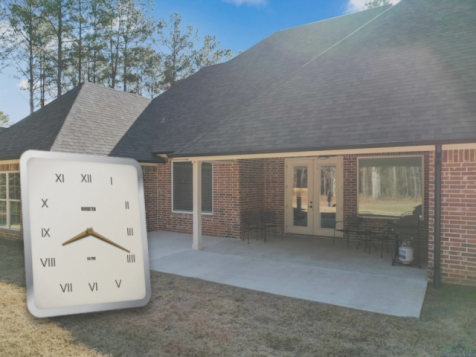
8:19
